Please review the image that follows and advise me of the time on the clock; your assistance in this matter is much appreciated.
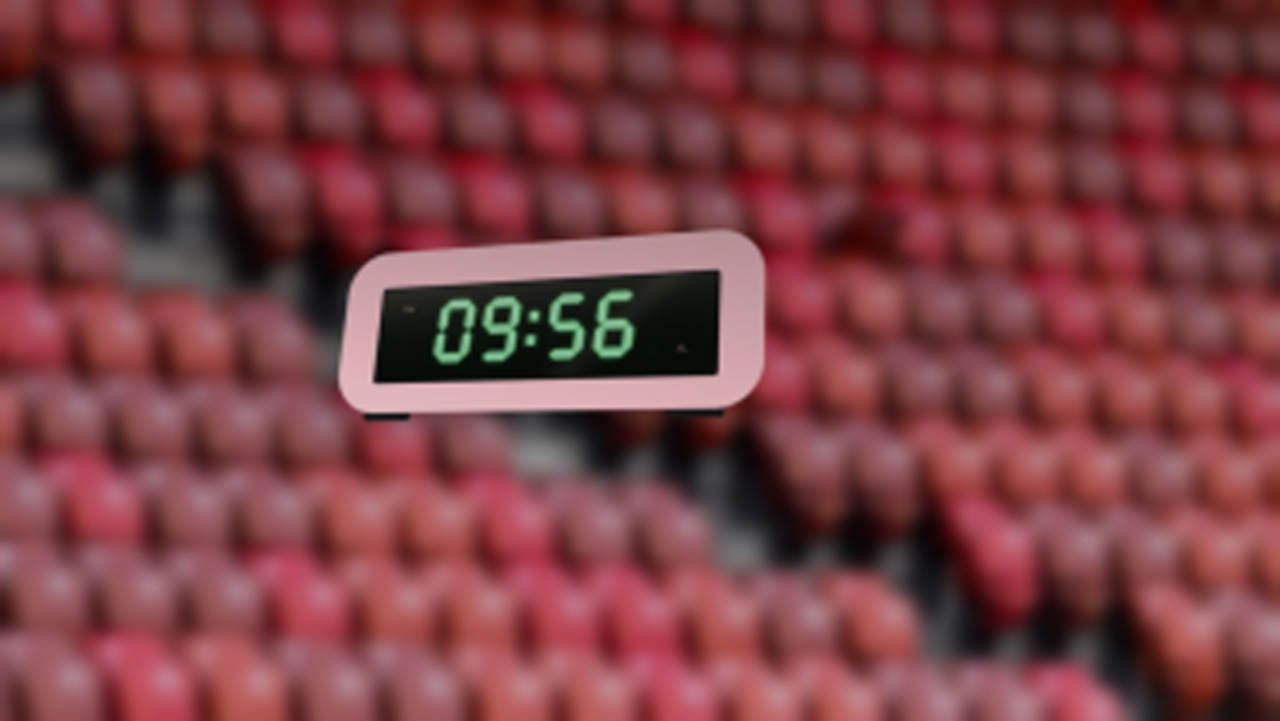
9:56
